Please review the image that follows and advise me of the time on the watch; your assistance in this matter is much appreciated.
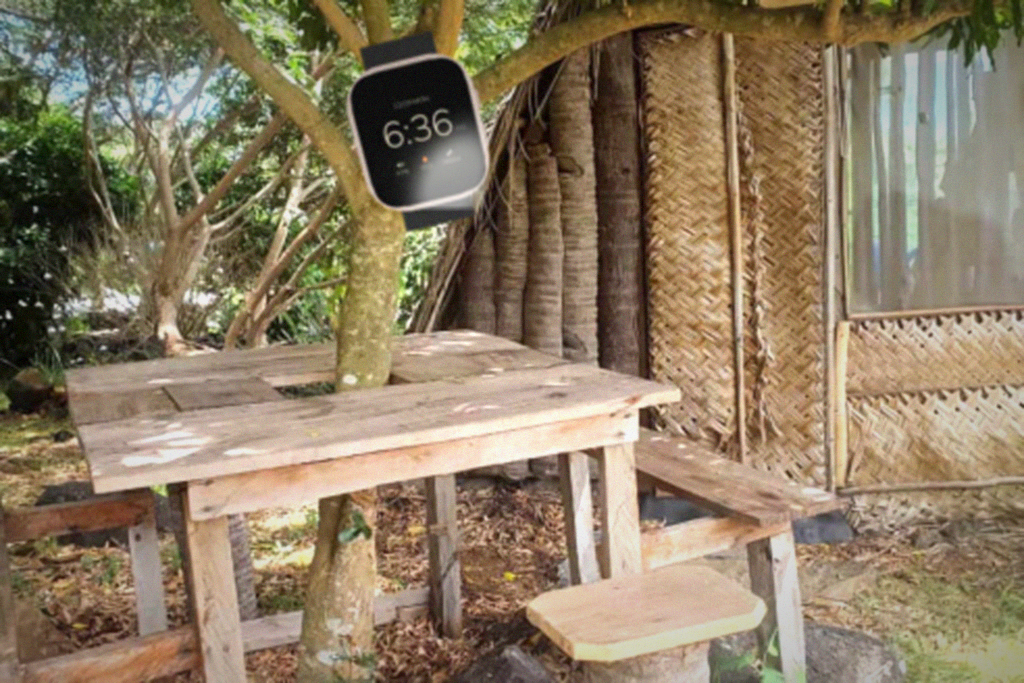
6:36
